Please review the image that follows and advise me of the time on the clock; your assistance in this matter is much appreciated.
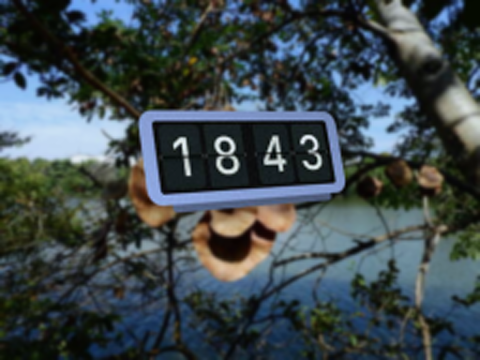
18:43
